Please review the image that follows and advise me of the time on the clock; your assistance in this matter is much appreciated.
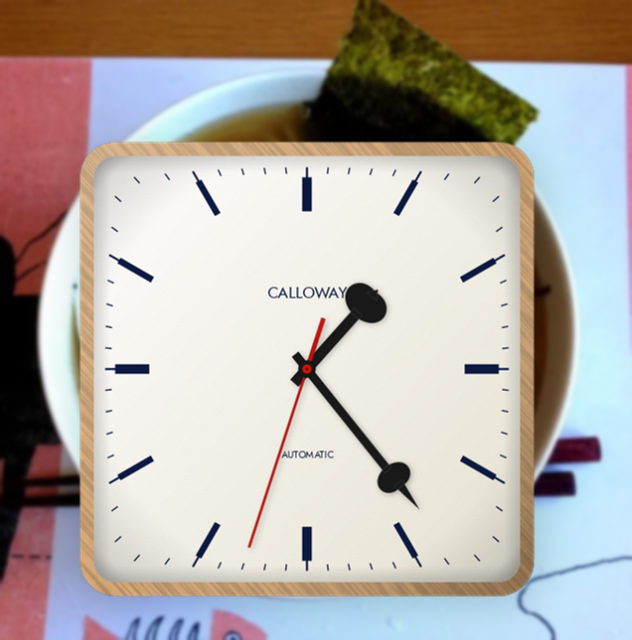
1:23:33
